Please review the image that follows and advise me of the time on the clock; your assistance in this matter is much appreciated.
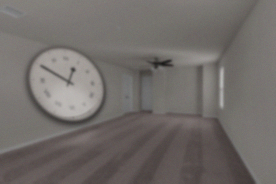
12:50
